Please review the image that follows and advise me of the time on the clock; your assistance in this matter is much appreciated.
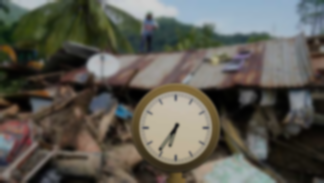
6:36
